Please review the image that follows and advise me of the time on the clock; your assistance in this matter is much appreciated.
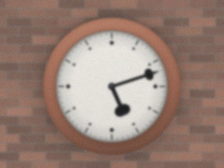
5:12
